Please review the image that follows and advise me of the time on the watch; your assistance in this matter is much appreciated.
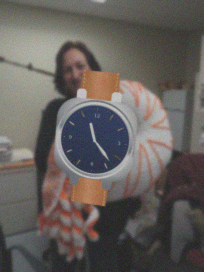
11:23
